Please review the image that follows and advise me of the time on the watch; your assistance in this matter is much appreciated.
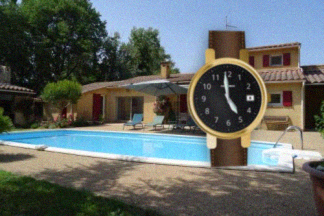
4:59
